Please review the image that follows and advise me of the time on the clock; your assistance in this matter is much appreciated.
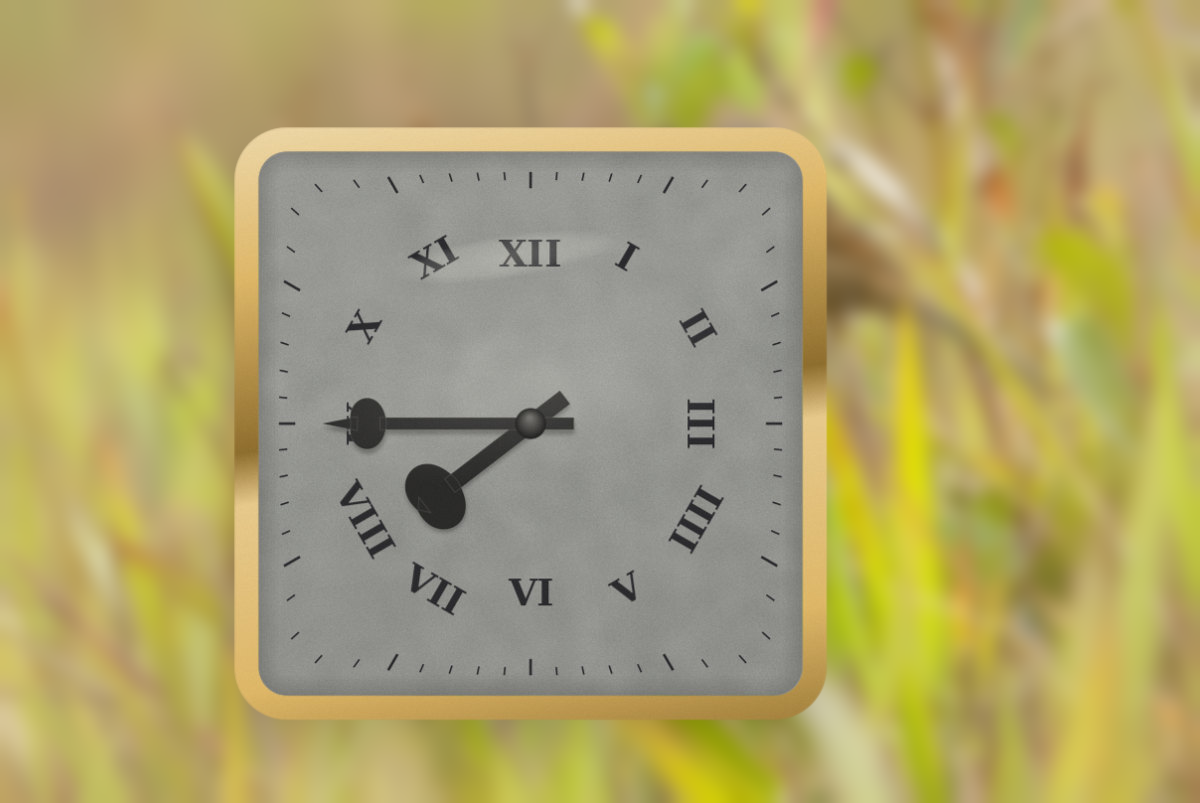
7:45
